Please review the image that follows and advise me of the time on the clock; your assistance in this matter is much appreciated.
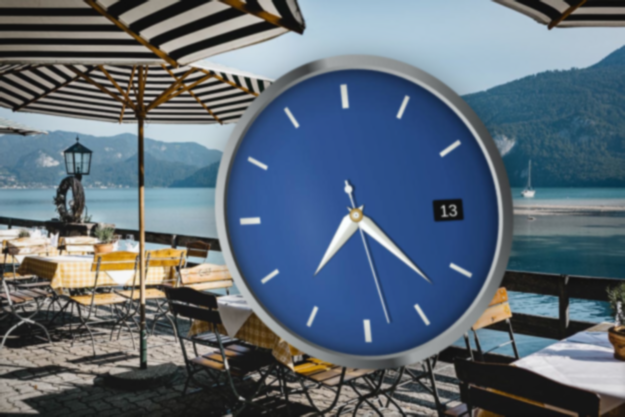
7:22:28
